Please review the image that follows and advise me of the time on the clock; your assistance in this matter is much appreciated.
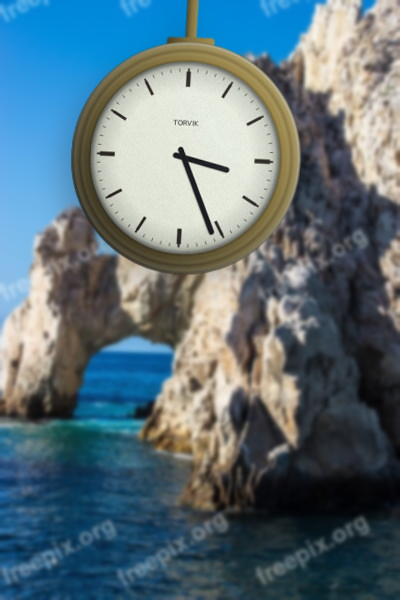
3:26
